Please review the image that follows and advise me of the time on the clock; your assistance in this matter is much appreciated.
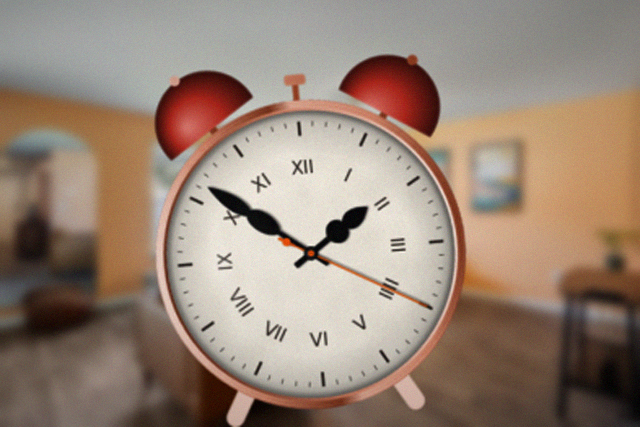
1:51:20
